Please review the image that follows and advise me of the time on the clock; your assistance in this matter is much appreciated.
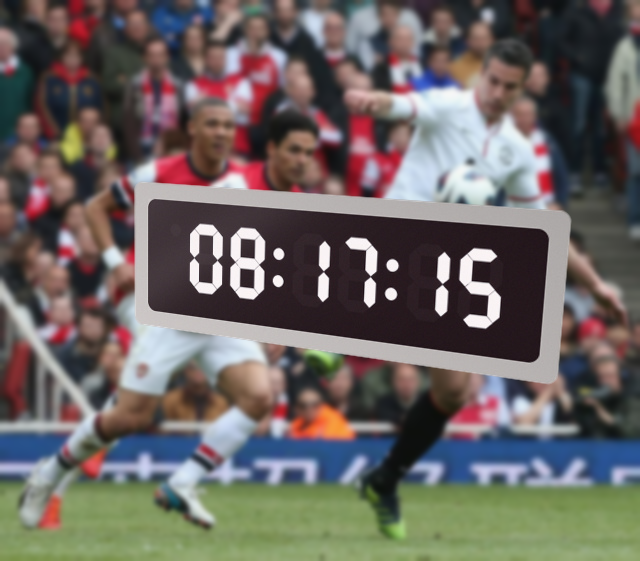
8:17:15
